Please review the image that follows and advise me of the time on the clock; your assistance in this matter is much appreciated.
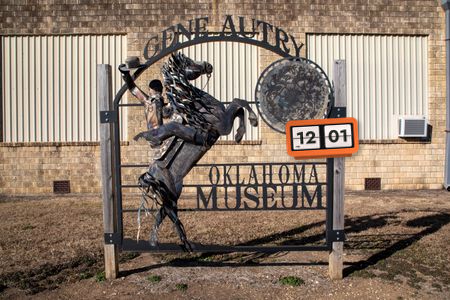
12:01
